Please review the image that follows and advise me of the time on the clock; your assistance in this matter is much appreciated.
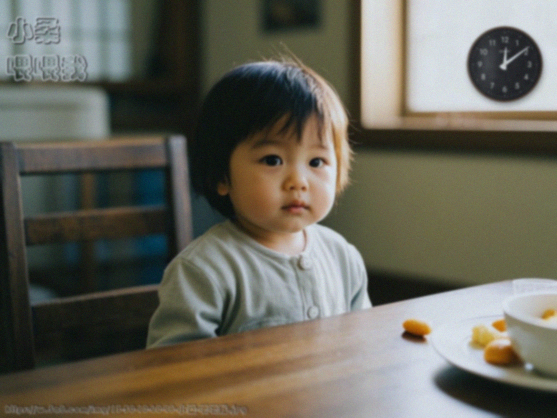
12:09
